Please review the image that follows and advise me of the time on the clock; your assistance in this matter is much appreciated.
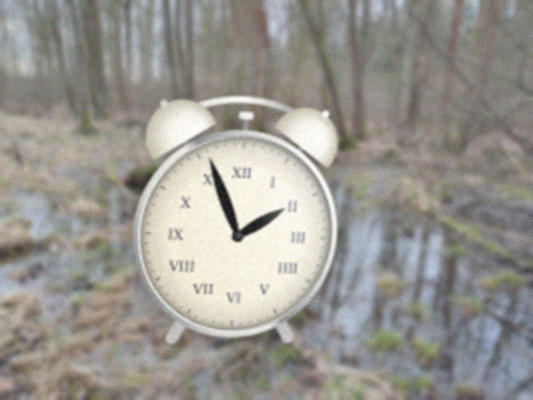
1:56
